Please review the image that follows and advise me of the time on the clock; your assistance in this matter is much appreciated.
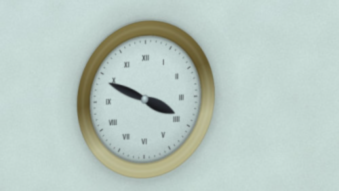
3:49
